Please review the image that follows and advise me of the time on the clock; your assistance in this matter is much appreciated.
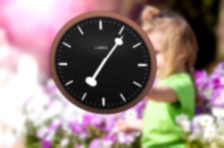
7:06
